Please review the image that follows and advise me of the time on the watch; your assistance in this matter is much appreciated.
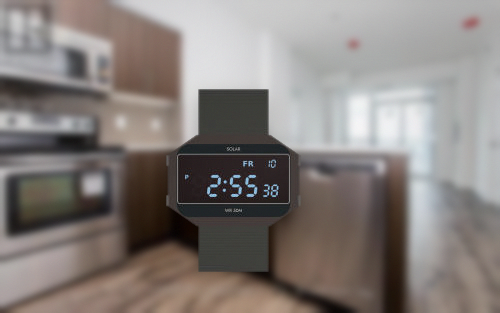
2:55:38
